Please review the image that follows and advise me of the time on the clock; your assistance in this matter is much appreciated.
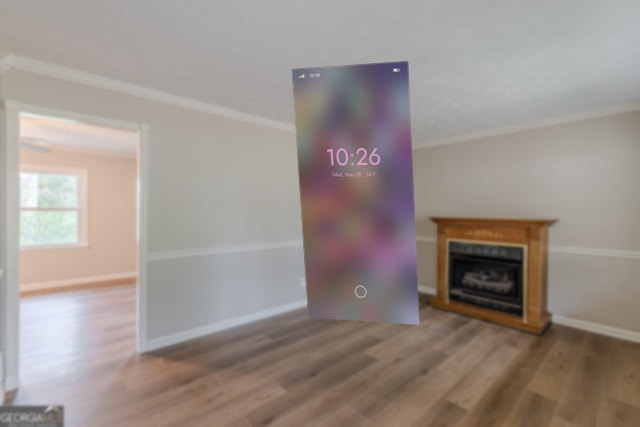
10:26
